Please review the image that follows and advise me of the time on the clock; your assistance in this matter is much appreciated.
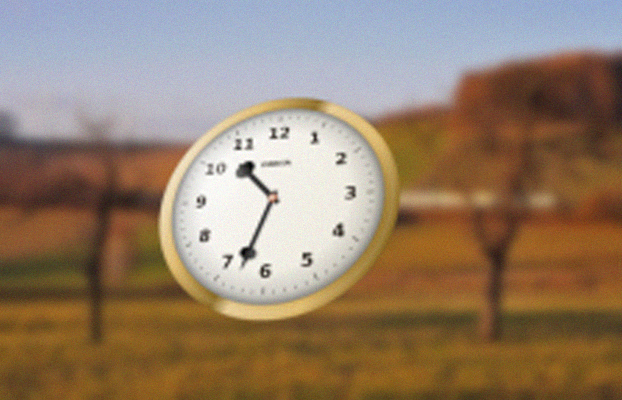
10:33
